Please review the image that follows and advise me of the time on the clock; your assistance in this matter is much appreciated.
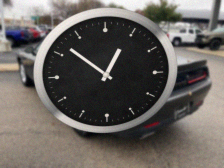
12:52
